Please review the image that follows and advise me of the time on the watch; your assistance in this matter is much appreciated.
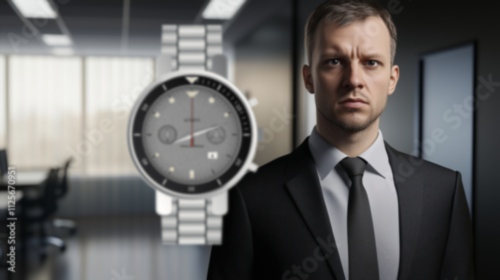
8:12
